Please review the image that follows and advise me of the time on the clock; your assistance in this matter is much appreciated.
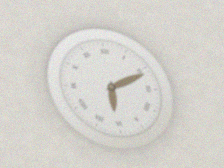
6:11
